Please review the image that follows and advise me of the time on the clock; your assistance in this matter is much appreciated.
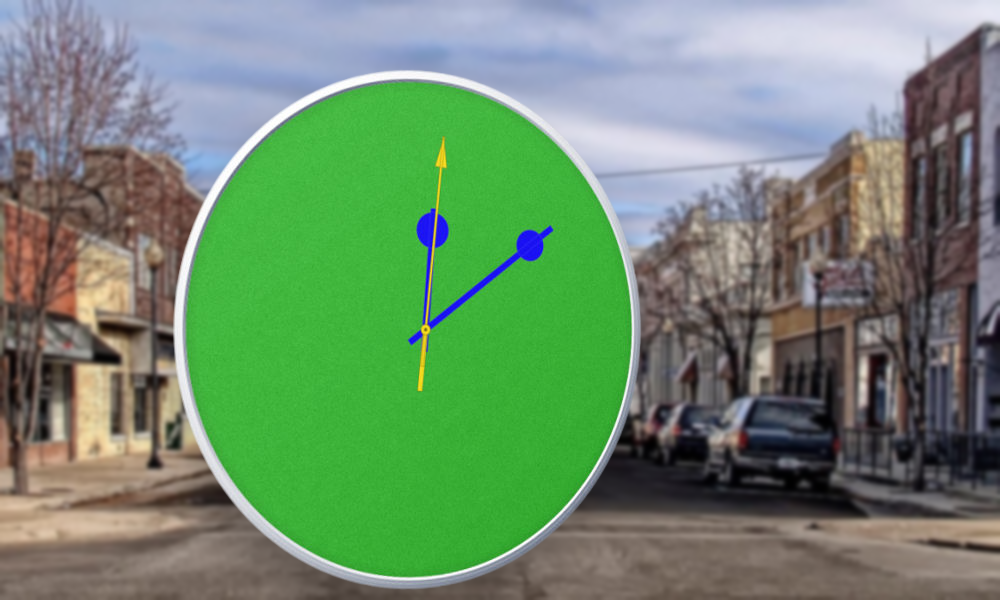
12:09:01
